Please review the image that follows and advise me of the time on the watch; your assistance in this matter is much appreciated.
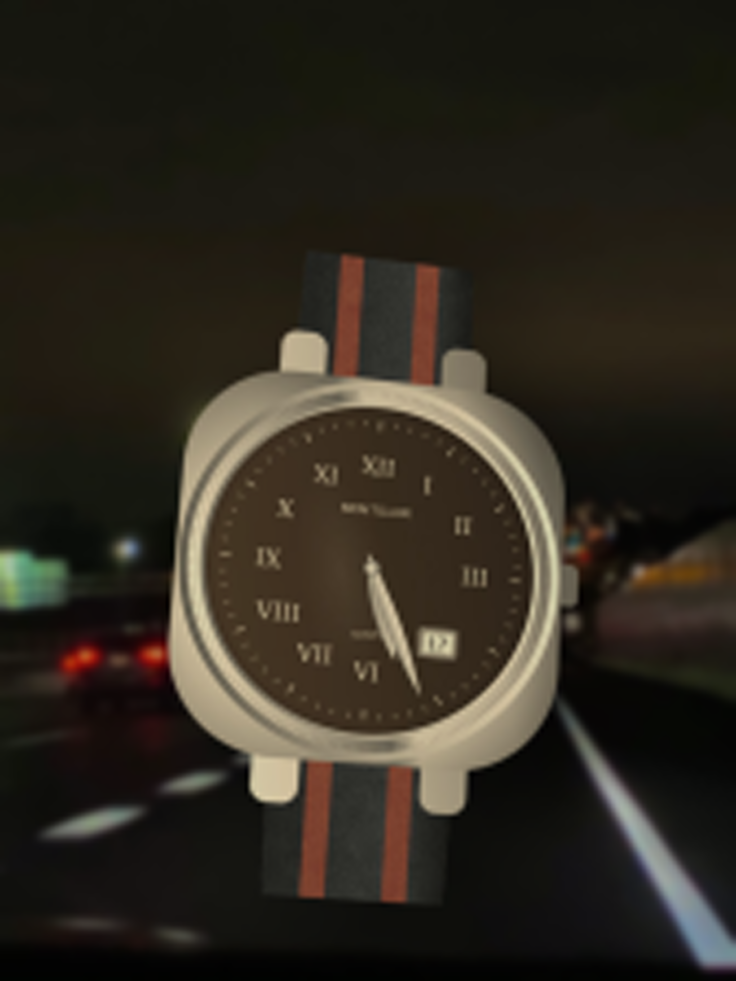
5:26
